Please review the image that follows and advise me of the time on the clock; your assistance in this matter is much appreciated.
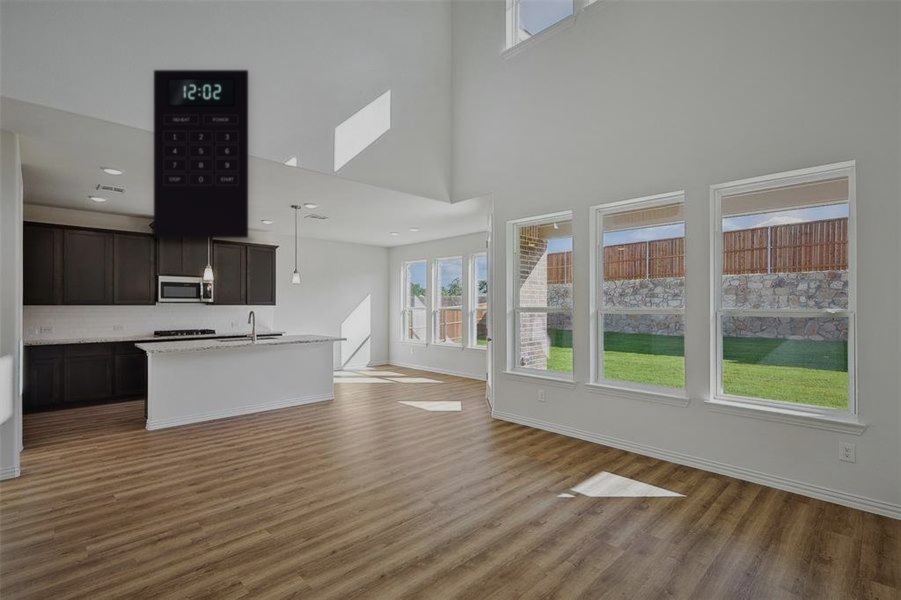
12:02
